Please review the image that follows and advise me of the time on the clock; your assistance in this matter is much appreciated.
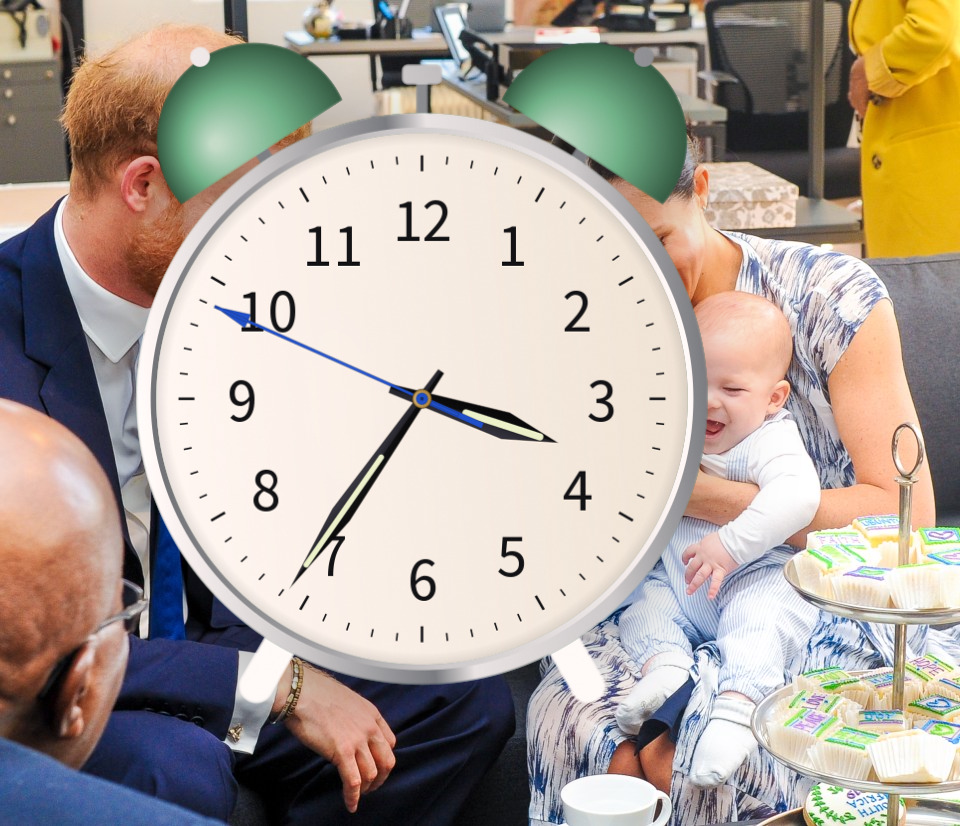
3:35:49
